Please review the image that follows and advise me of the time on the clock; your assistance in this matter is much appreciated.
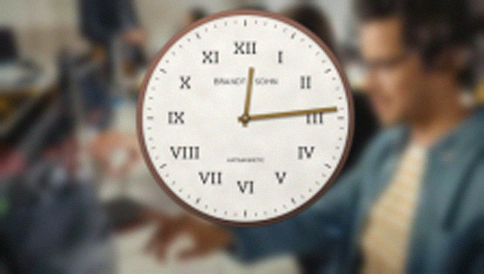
12:14
